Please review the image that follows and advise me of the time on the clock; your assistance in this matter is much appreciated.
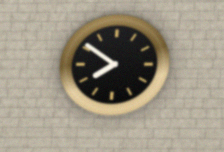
7:51
